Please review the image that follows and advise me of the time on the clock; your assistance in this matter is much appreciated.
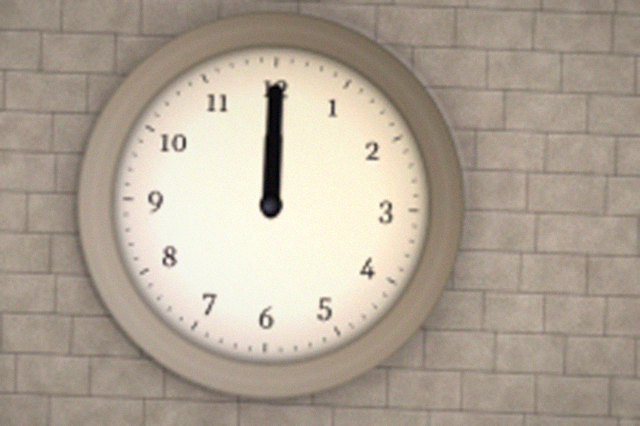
12:00
